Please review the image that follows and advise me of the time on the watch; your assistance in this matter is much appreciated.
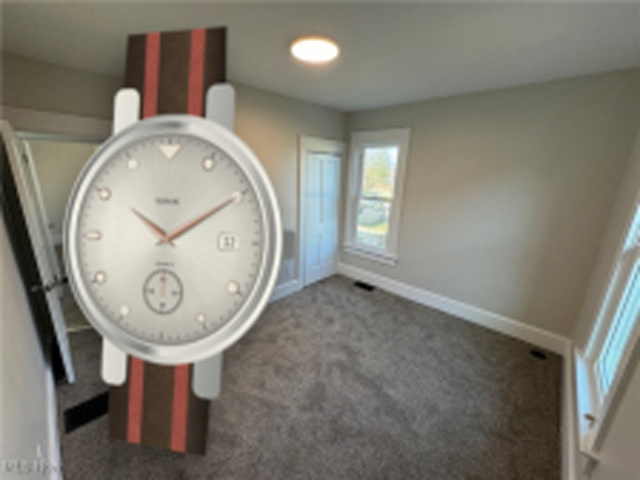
10:10
